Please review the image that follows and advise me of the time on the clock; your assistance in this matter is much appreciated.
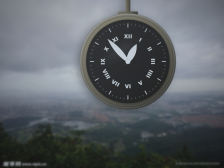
12:53
